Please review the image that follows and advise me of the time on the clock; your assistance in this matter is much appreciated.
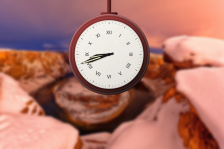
8:42
